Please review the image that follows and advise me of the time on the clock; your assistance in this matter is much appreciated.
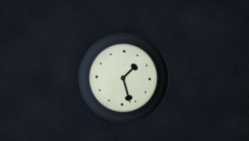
1:27
